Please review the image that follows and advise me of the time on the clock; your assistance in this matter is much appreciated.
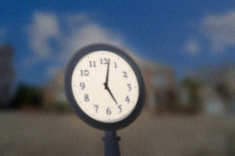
5:02
